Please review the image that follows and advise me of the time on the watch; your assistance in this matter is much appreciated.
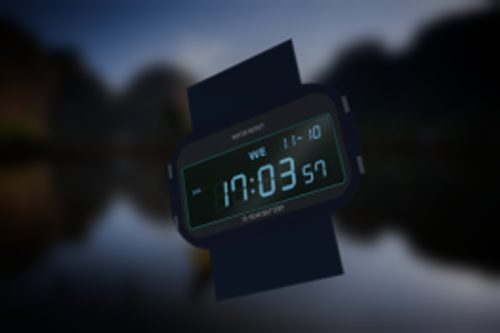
17:03:57
